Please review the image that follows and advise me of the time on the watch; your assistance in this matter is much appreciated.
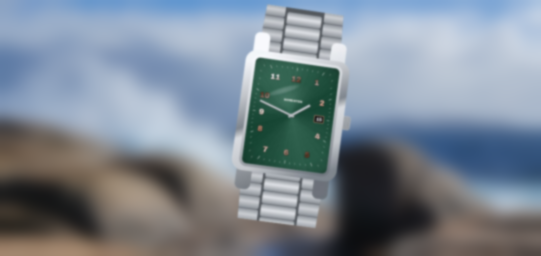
1:48
